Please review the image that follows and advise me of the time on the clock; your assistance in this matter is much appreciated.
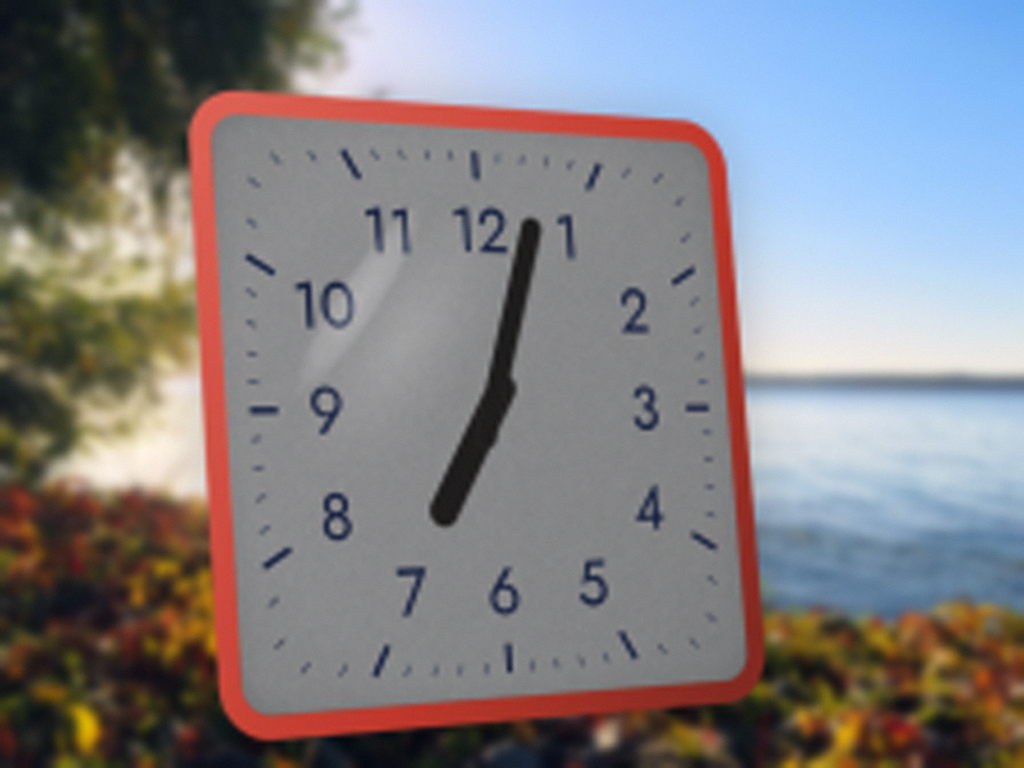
7:03
